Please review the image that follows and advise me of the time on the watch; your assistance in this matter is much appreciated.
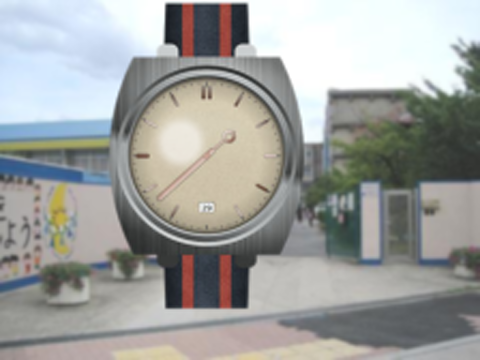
1:38
